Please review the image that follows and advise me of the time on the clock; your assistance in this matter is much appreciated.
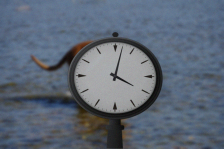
4:02
